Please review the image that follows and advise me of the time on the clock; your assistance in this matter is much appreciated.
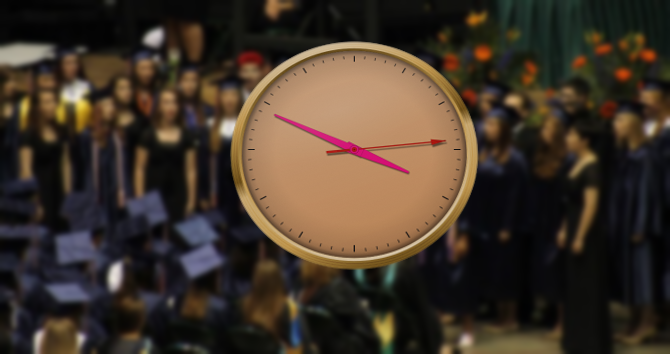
3:49:14
